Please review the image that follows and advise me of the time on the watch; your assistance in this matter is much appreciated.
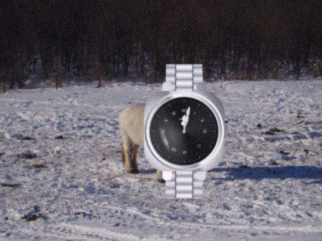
12:02
